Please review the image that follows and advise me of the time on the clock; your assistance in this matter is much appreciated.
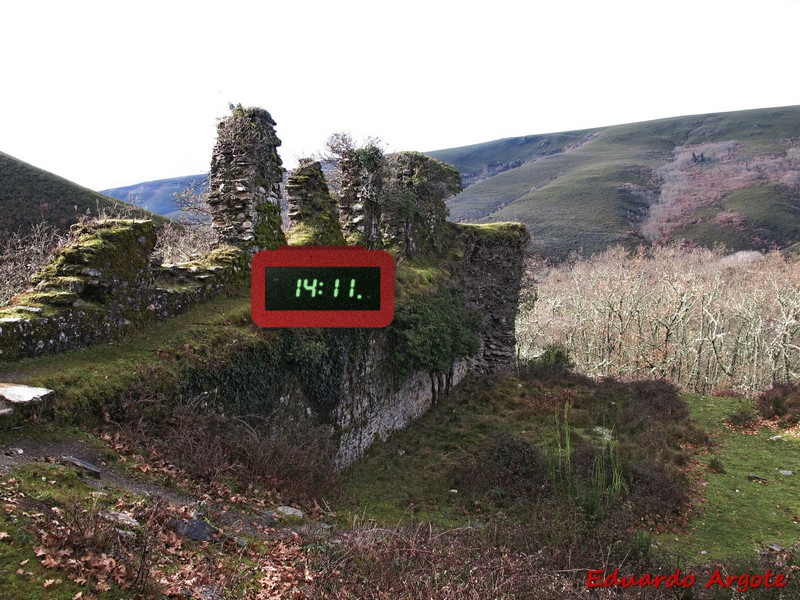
14:11
